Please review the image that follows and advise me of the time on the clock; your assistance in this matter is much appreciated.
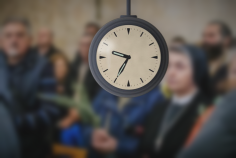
9:35
